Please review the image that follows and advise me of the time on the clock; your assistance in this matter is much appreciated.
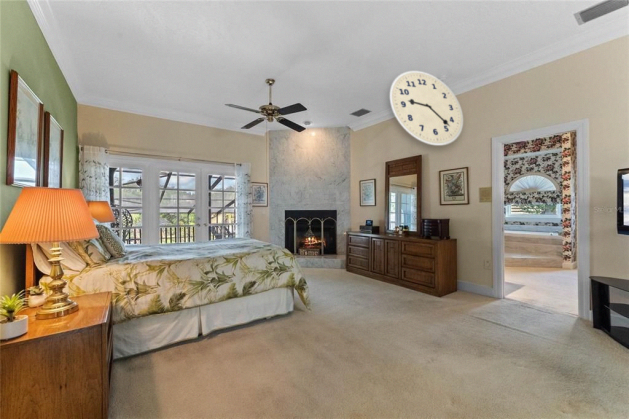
9:23
